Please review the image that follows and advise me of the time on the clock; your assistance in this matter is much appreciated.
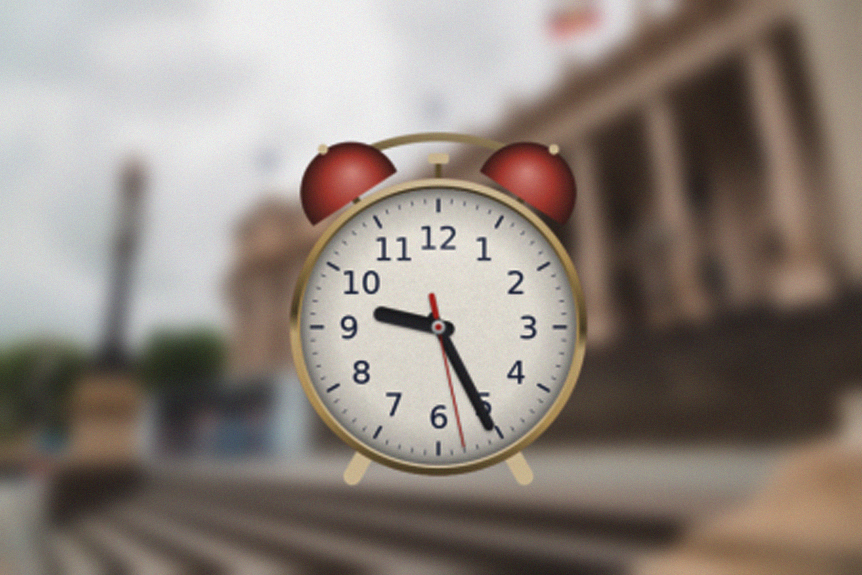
9:25:28
